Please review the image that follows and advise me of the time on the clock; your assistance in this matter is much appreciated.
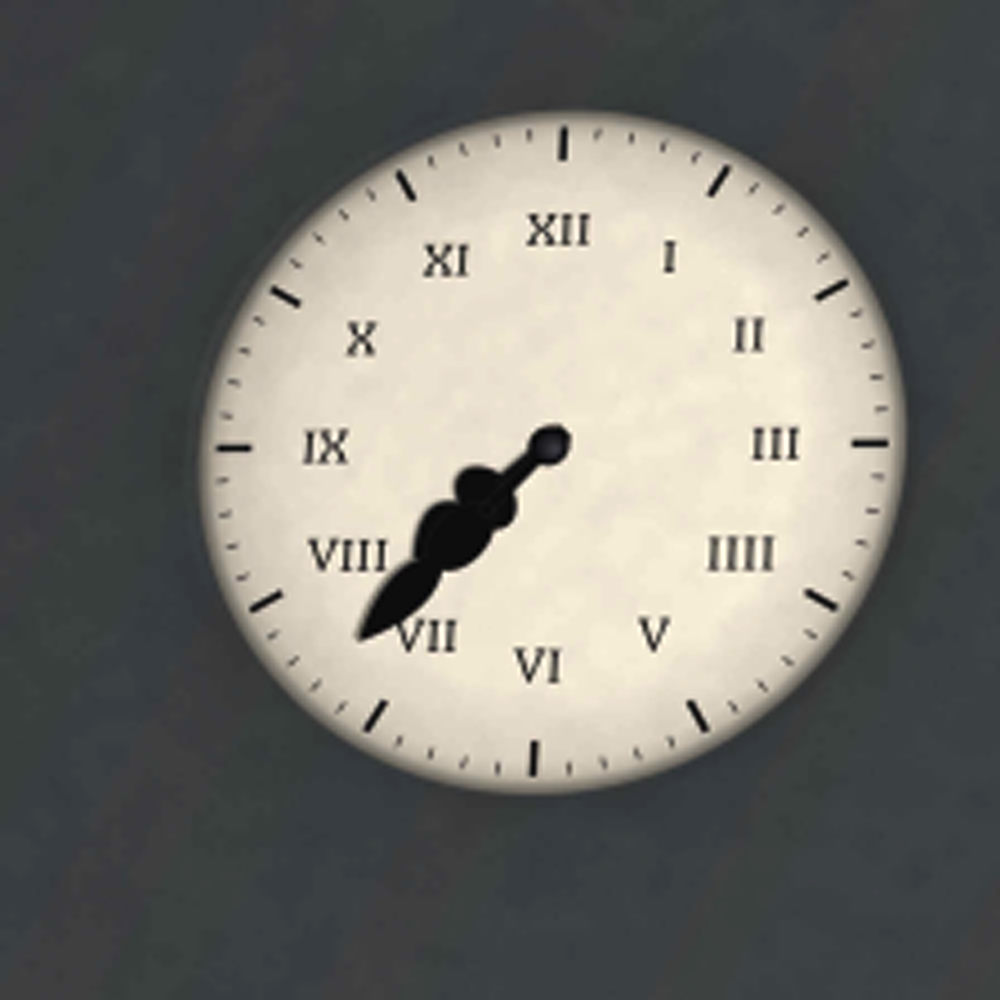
7:37
